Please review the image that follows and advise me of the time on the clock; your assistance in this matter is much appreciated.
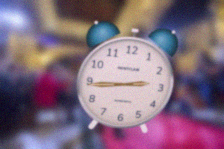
2:44
